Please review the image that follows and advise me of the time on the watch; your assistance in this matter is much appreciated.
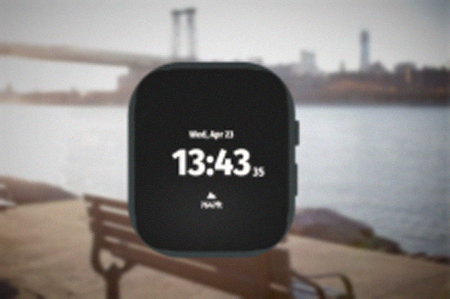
13:43
